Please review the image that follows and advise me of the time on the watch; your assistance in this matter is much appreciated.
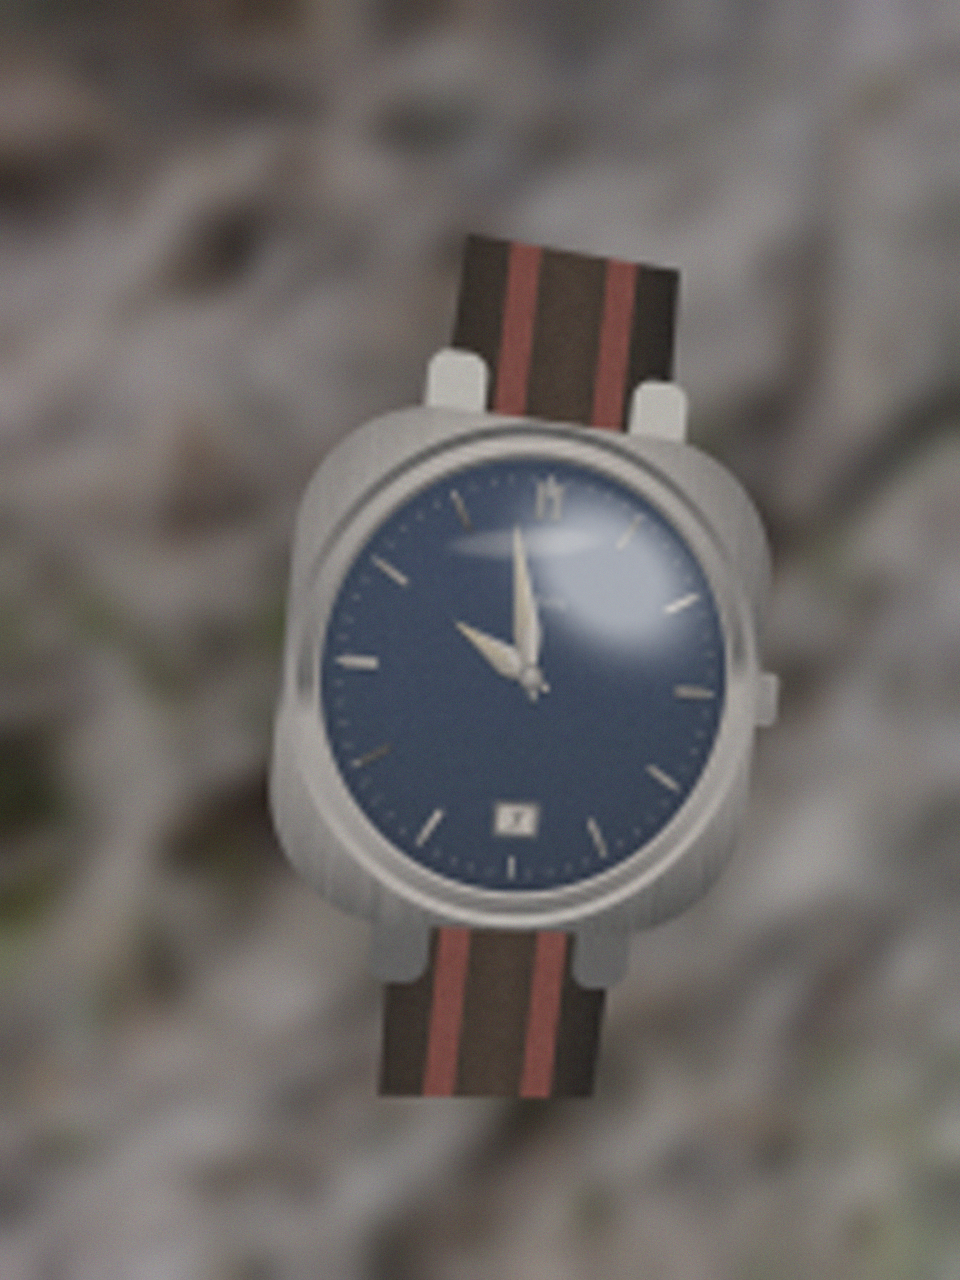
9:58
